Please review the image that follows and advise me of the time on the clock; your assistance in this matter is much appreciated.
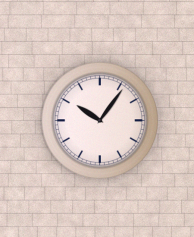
10:06
